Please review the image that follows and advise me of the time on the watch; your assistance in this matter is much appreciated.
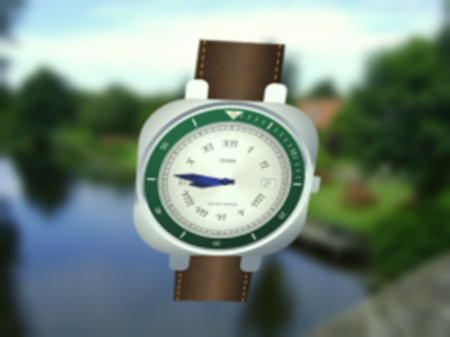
8:46
